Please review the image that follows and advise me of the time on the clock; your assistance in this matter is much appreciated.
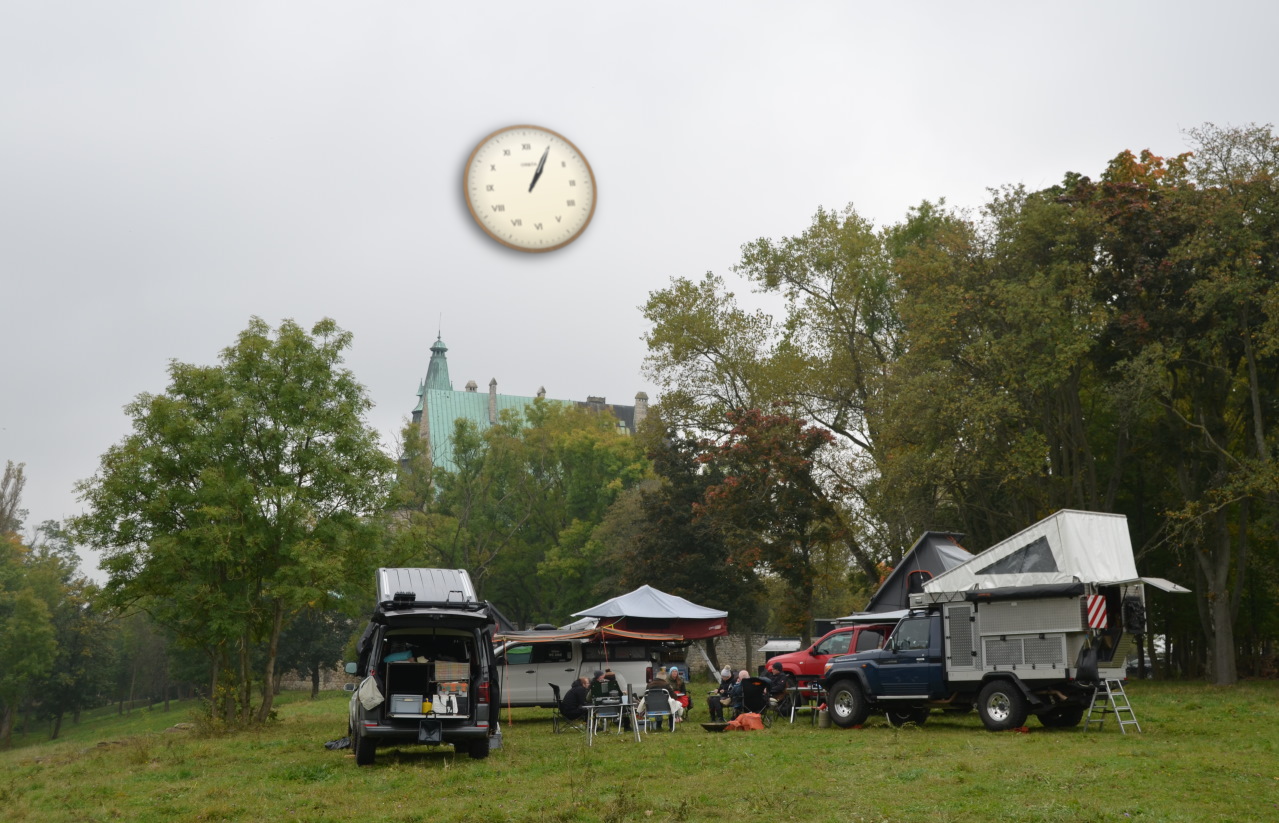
1:05
